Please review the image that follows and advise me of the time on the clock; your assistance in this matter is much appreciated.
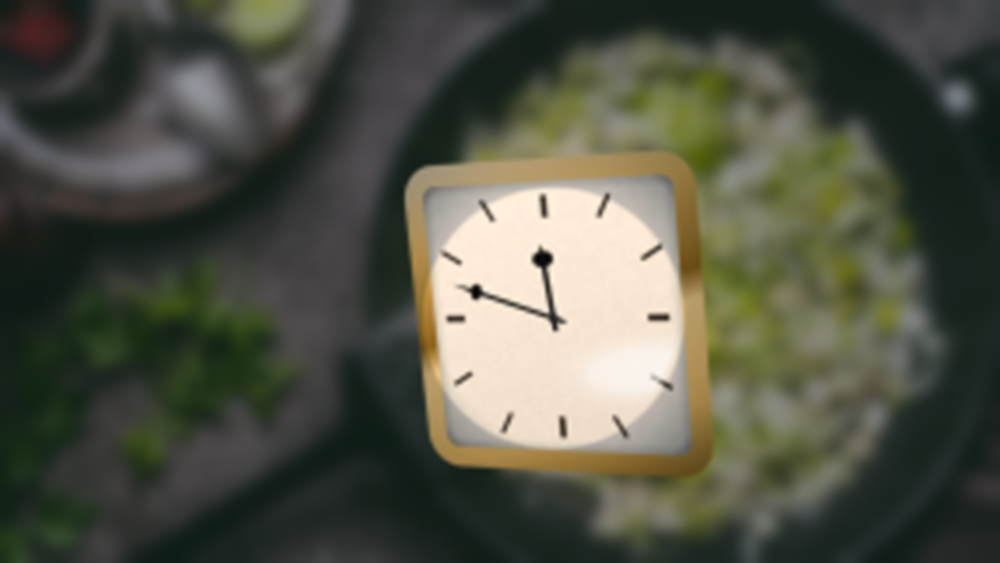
11:48
